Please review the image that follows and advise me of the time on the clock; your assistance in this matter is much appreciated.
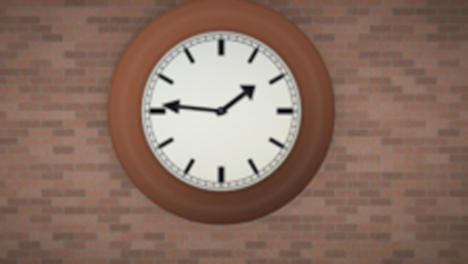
1:46
